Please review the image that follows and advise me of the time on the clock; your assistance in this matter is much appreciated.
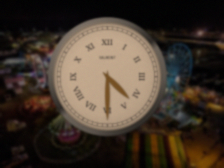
4:30
